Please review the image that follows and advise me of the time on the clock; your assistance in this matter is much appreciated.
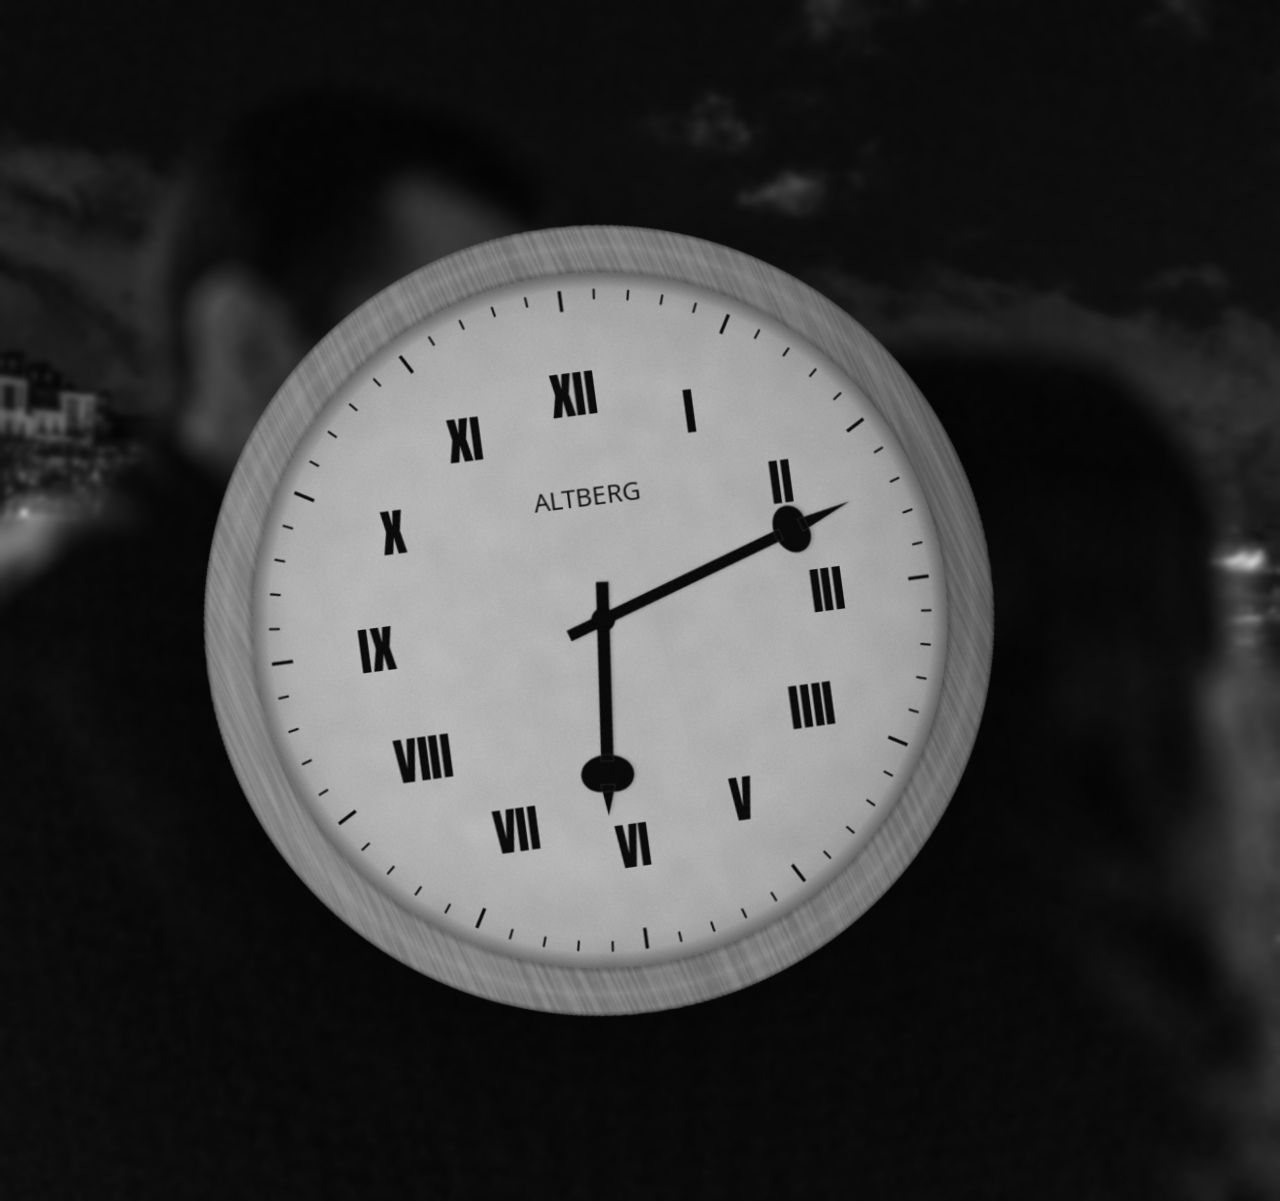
6:12
